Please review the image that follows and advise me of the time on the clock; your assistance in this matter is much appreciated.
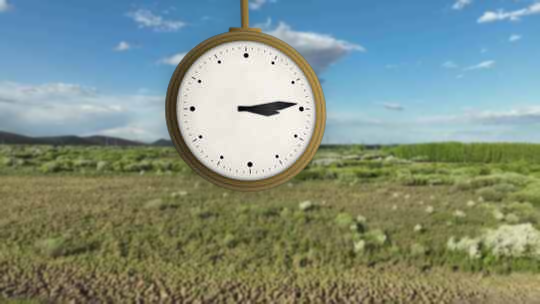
3:14
